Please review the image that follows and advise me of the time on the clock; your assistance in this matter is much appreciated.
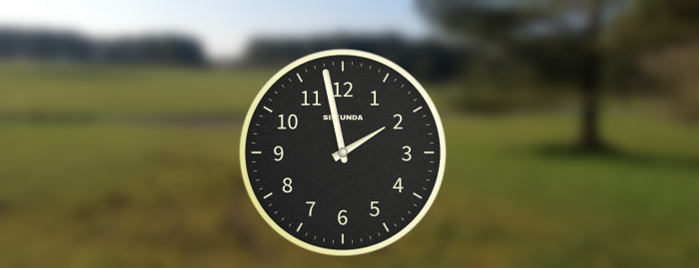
1:58
